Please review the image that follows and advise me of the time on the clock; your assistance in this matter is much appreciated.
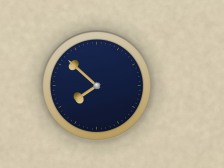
7:52
